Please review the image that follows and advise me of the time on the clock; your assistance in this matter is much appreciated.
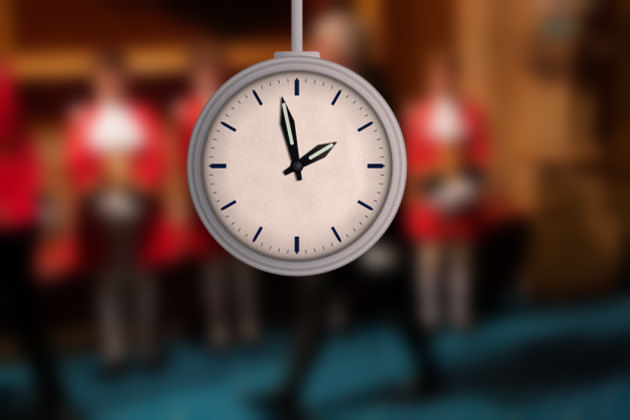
1:58
